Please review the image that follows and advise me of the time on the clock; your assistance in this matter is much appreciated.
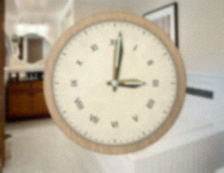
3:01
